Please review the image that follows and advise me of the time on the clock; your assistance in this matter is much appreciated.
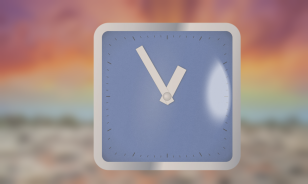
12:55
